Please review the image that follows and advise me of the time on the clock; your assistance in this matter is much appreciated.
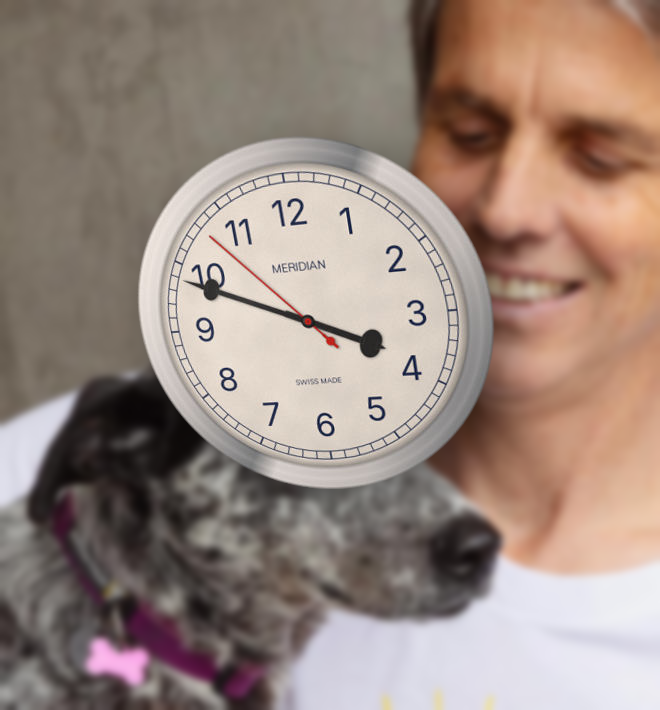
3:48:53
